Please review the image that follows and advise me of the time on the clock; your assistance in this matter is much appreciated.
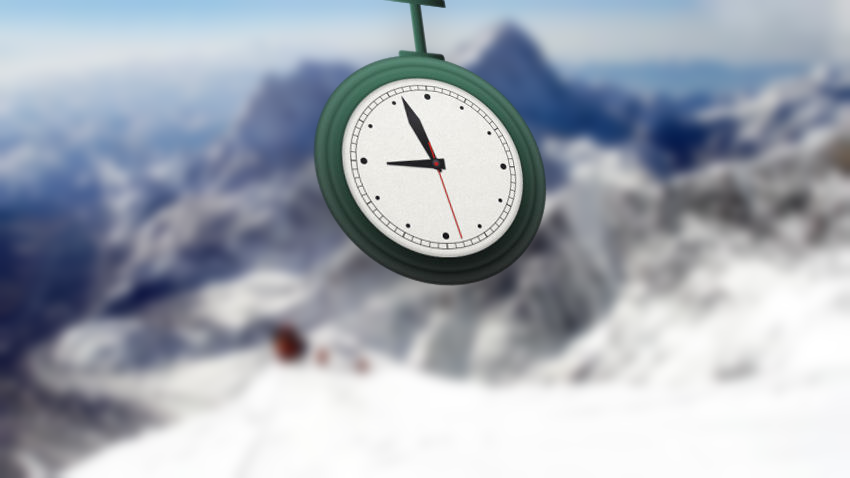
8:56:28
